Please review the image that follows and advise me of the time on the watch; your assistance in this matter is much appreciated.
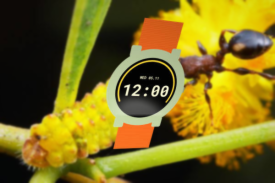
12:00
